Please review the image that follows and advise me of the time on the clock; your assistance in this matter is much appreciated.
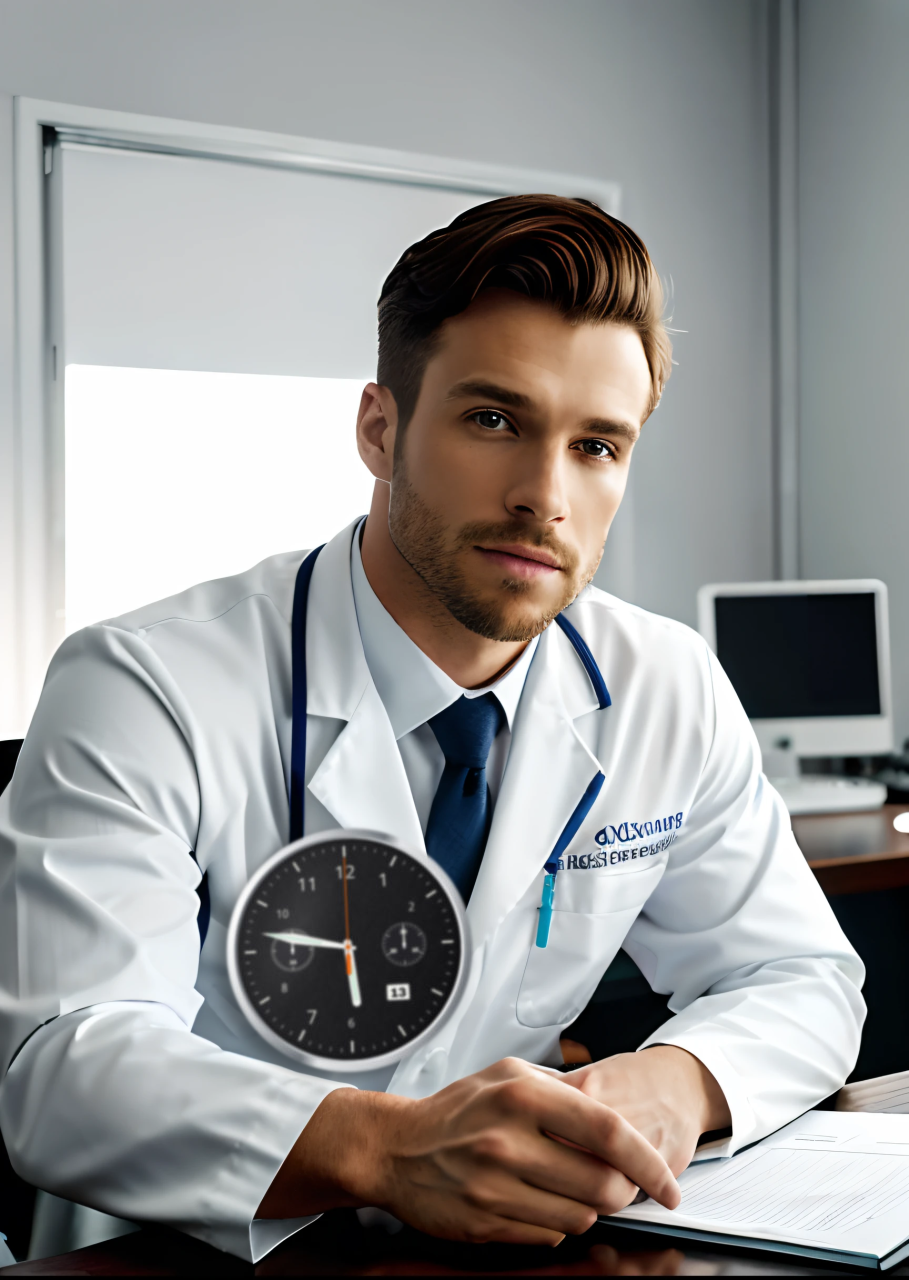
5:47
